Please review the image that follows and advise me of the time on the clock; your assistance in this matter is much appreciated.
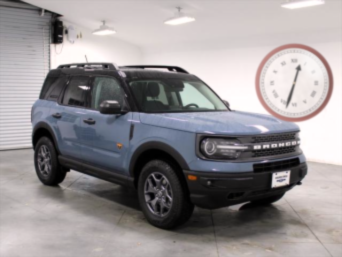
12:33
